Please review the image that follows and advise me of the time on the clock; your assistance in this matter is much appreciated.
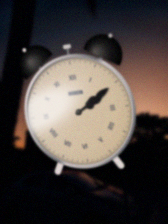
2:10
